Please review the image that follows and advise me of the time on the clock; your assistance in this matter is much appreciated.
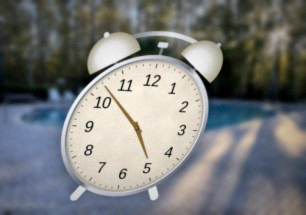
4:52
